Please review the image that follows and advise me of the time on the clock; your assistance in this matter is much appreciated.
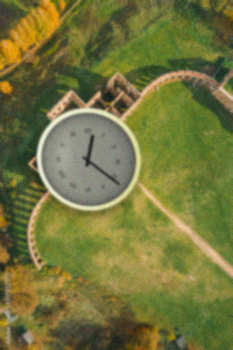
12:21
